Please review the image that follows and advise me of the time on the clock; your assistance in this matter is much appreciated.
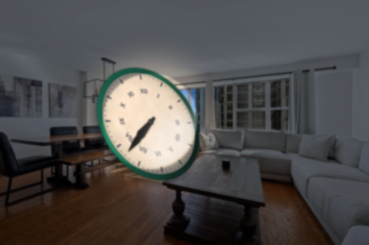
7:38
